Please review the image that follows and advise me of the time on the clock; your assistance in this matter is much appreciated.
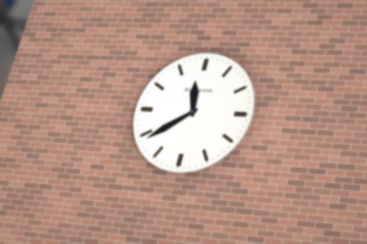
11:39
